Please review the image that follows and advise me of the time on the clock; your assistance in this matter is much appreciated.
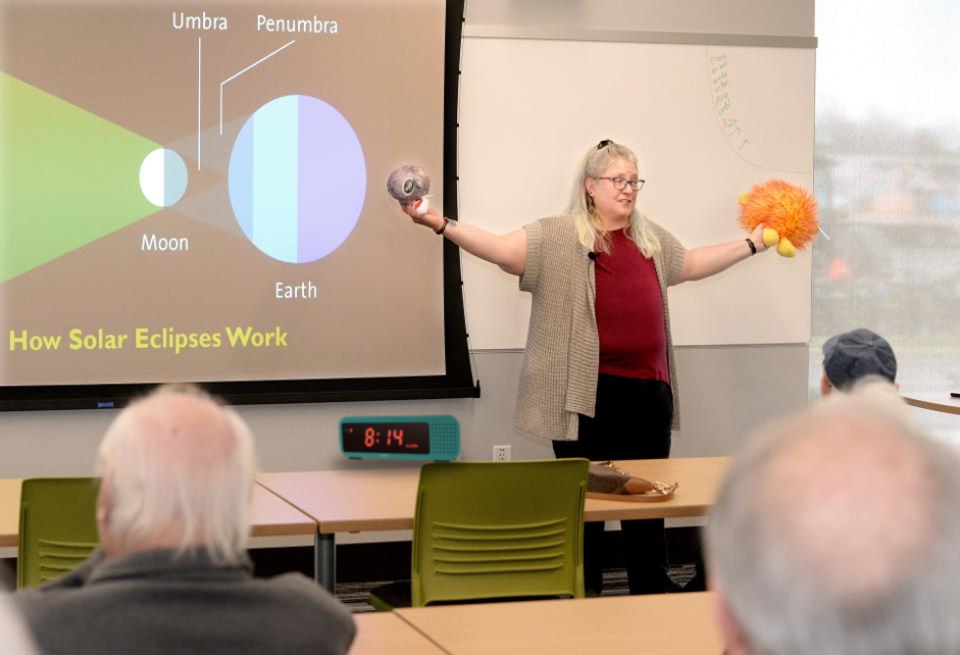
8:14
